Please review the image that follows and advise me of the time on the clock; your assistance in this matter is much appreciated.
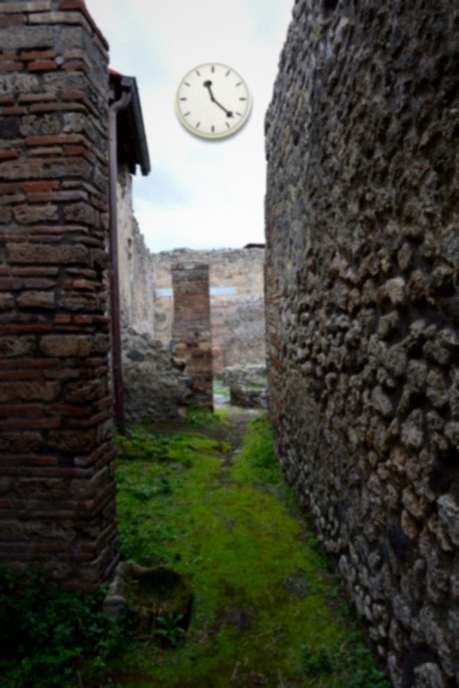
11:22
